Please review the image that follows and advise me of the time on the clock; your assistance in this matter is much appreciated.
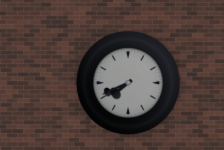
7:41
